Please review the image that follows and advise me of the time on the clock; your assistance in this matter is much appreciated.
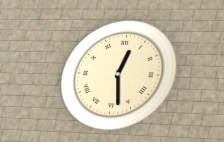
12:28
